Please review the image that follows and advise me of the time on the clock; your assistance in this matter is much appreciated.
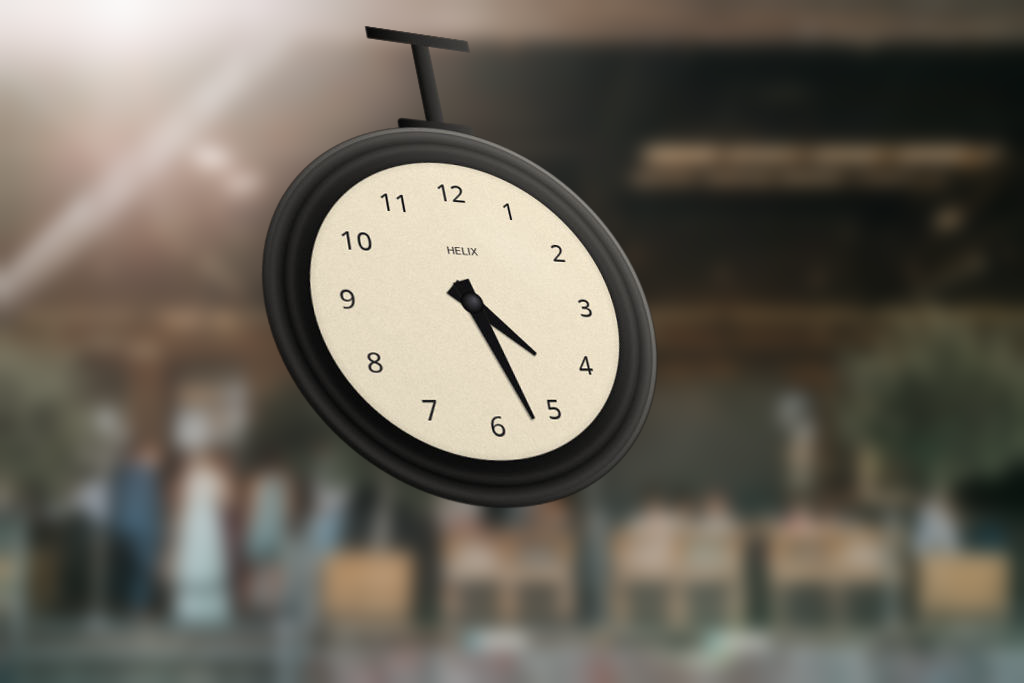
4:27
